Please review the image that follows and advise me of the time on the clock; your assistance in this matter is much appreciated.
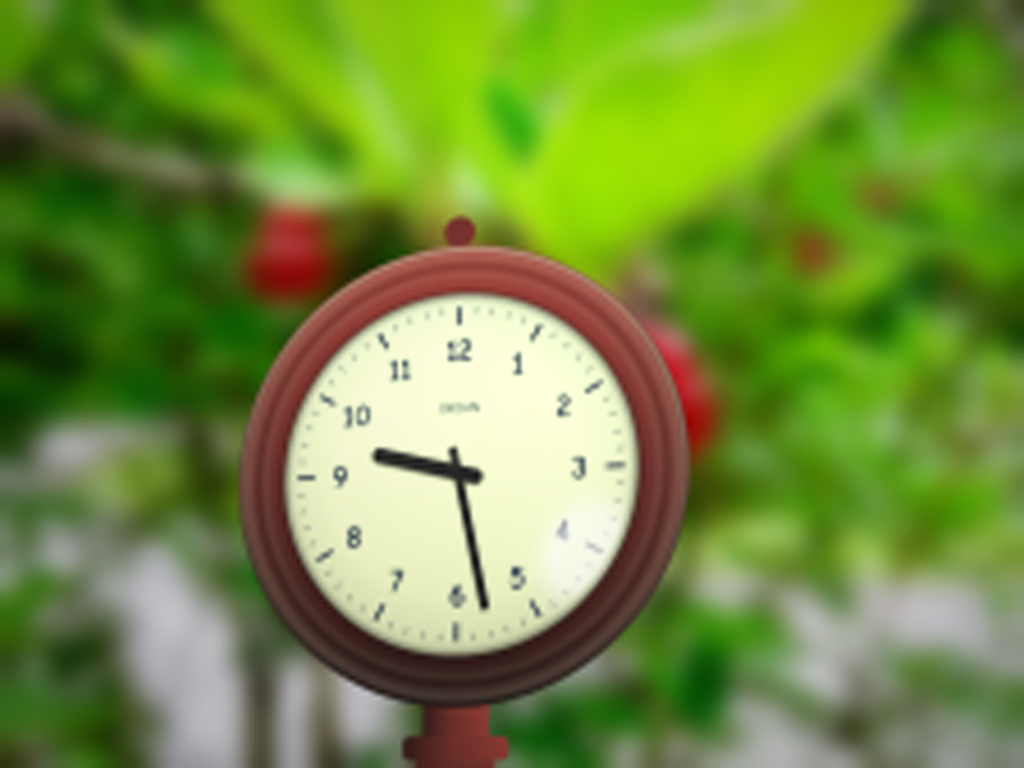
9:28
